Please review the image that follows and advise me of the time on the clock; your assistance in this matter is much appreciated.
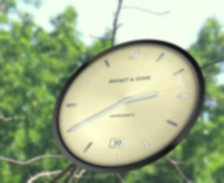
2:40
